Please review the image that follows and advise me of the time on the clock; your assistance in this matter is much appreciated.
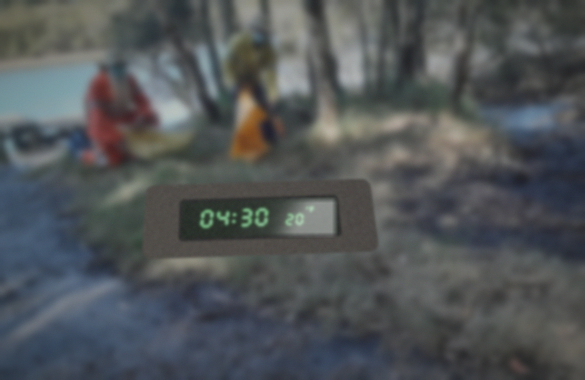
4:30
